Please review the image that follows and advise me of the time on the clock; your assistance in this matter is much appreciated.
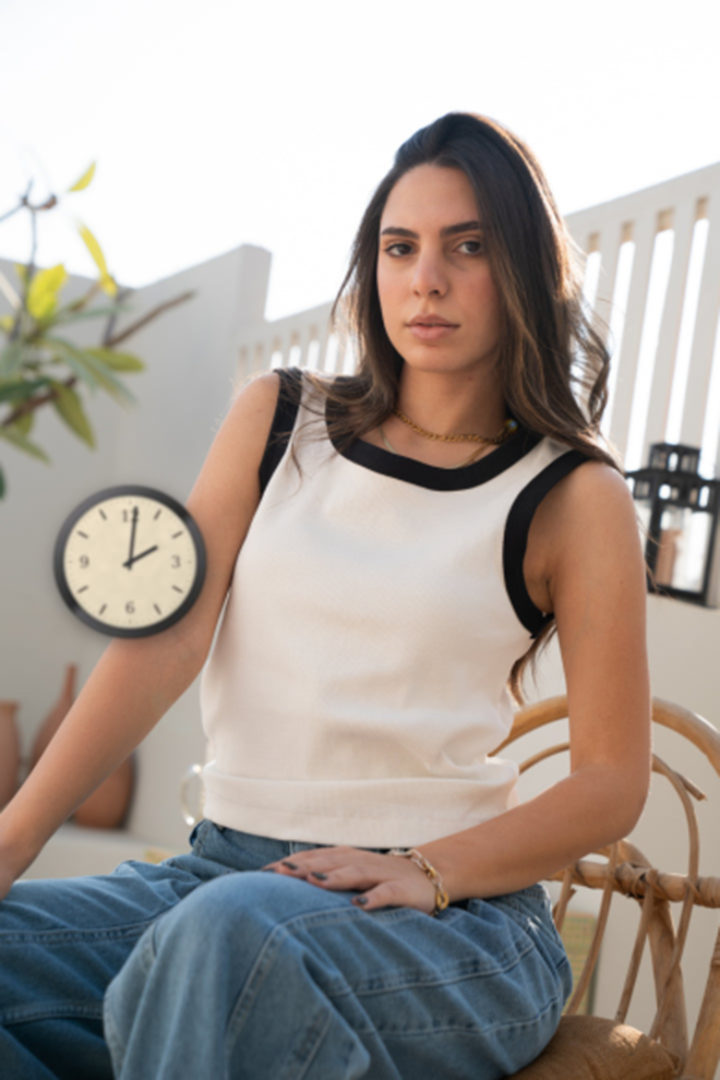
2:01
